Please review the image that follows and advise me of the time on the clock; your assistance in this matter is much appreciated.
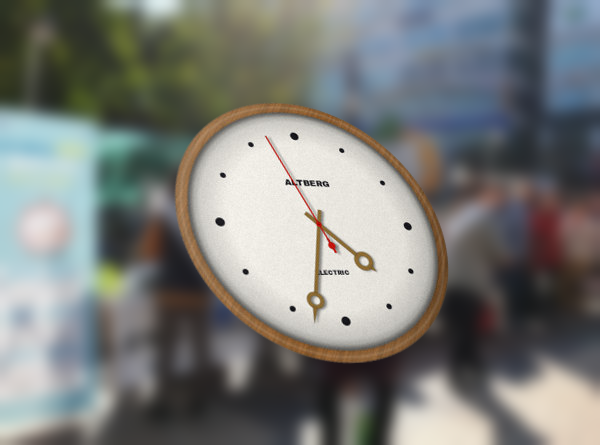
4:32:57
